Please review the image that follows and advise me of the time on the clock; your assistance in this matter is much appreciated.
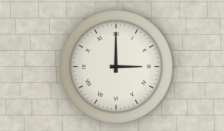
3:00
